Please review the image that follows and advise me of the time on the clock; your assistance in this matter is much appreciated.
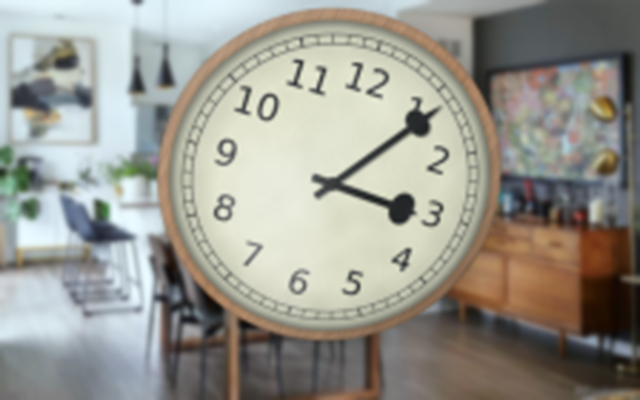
3:06
